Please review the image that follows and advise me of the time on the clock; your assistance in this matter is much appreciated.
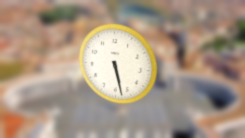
5:28
